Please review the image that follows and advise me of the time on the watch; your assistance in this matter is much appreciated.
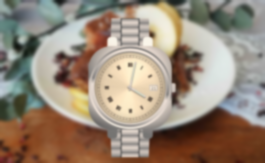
4:02
